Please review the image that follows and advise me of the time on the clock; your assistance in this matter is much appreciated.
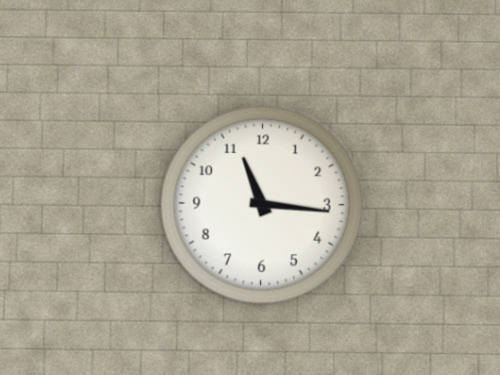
11:16
